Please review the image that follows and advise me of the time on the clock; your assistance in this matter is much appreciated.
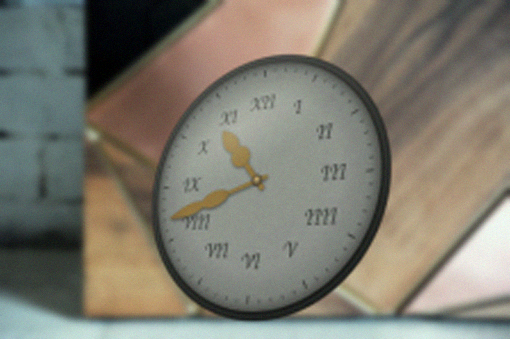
10:42
